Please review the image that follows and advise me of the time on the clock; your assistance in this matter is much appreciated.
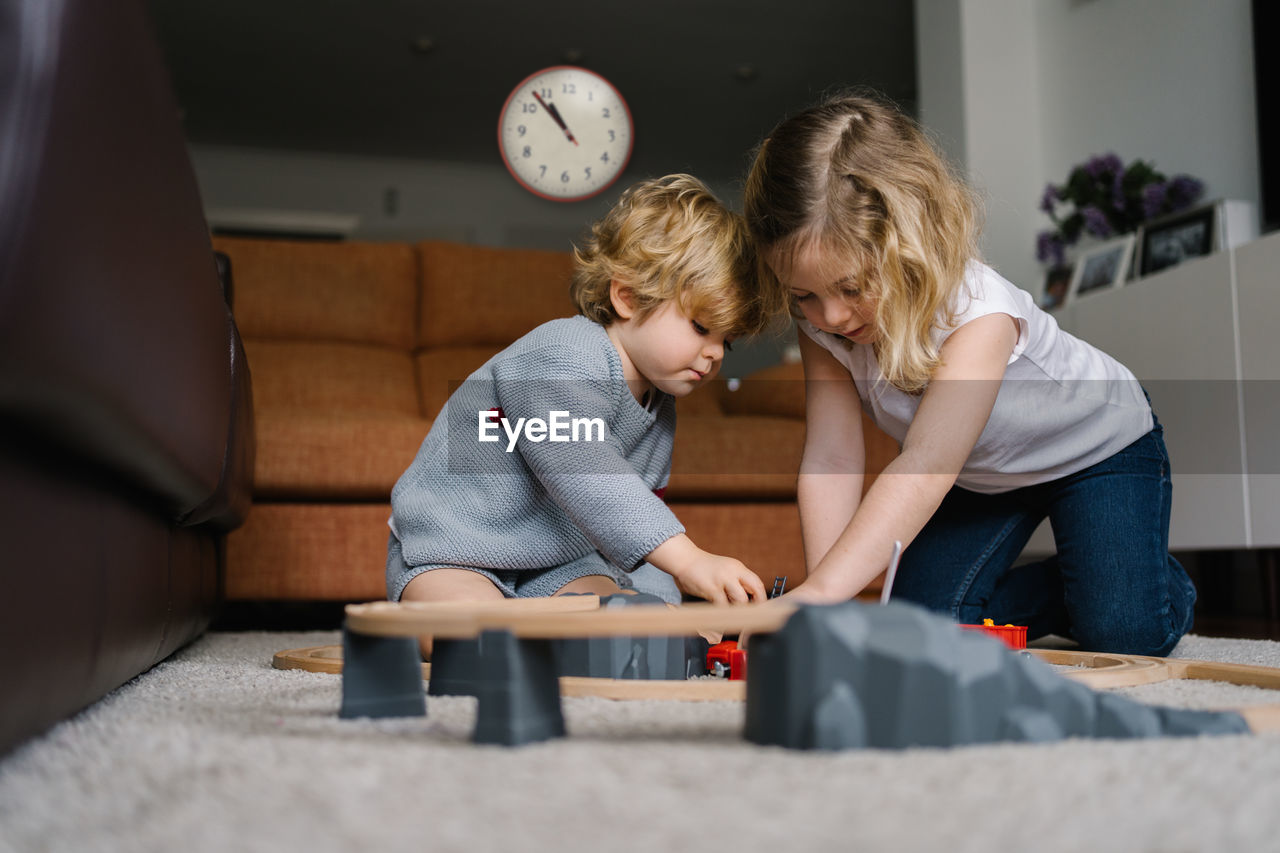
10:52:53
